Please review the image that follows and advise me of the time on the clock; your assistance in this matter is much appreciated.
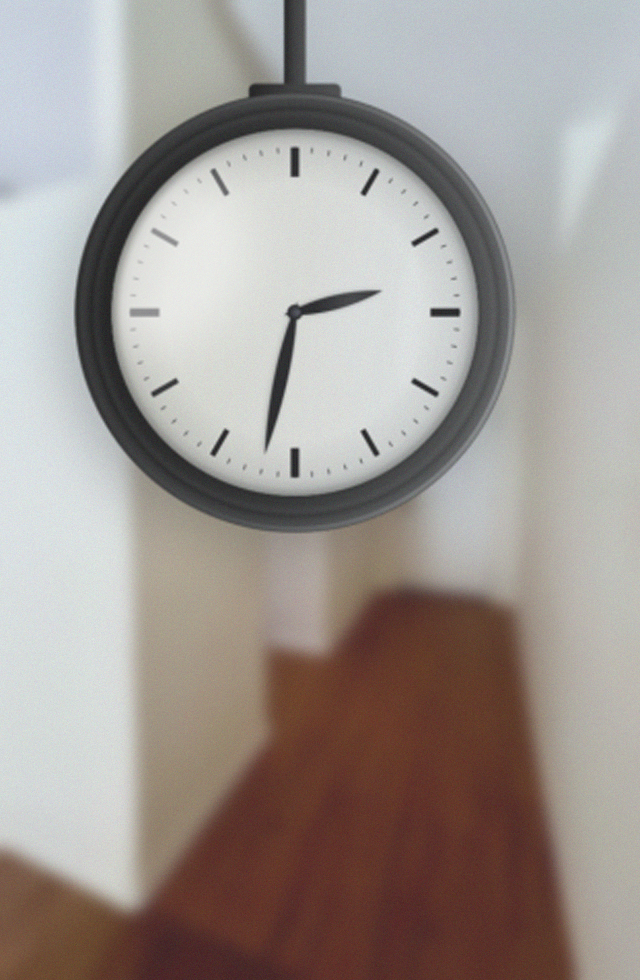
2:32
